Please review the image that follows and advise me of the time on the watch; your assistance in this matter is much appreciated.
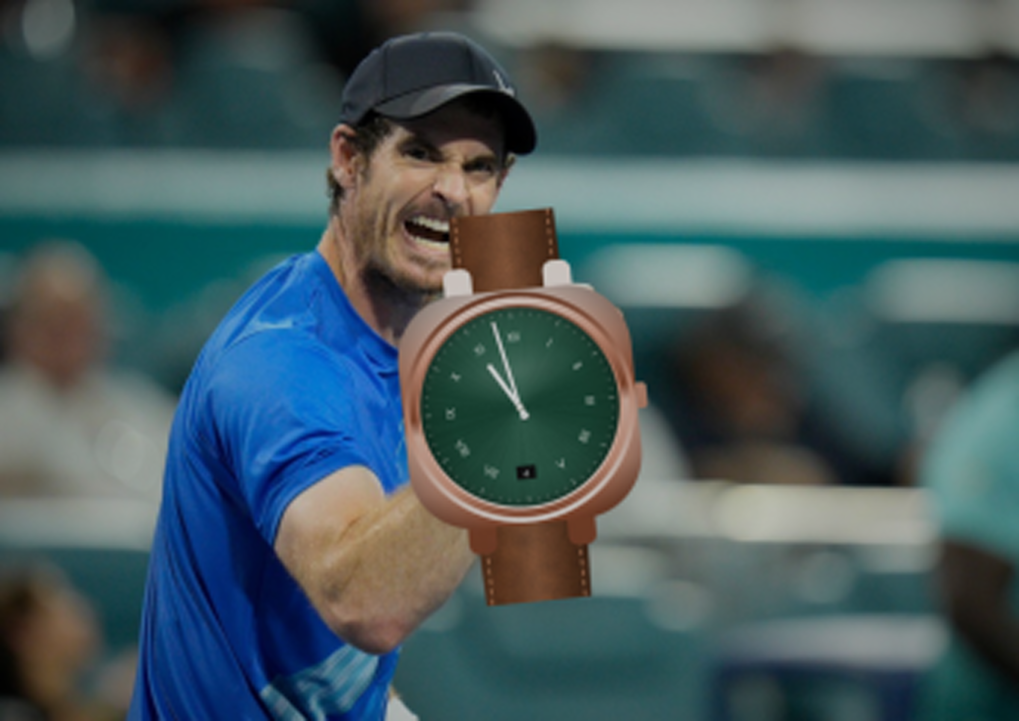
10:58
